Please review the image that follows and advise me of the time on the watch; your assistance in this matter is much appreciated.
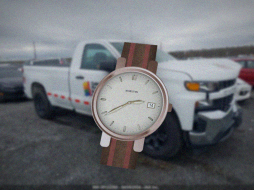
2:39
